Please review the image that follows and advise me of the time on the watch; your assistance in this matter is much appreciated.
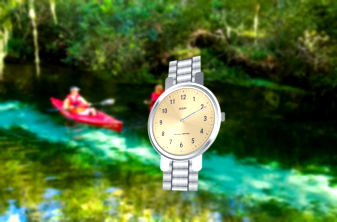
2:11
